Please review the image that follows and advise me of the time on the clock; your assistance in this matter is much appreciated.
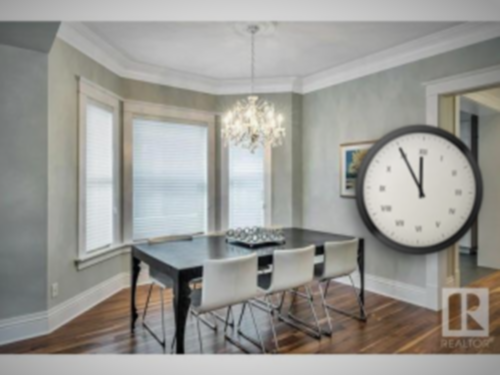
11:55
